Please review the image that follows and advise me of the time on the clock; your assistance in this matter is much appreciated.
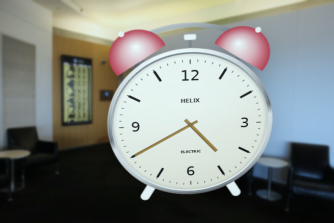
4:40
